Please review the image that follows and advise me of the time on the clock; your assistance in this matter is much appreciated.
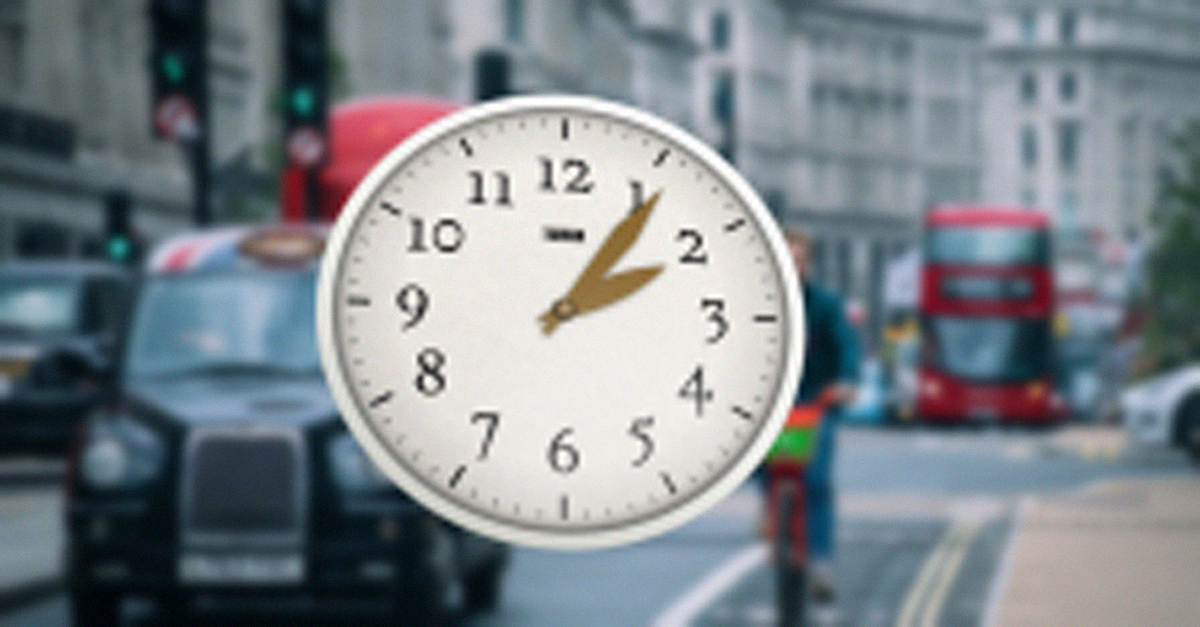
2:06
